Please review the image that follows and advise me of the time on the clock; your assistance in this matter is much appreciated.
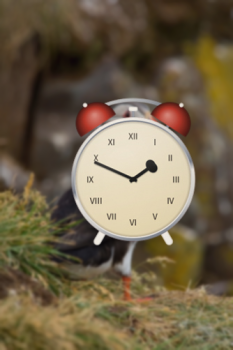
1:49
